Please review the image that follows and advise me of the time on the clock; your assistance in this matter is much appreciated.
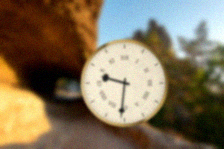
9:31
